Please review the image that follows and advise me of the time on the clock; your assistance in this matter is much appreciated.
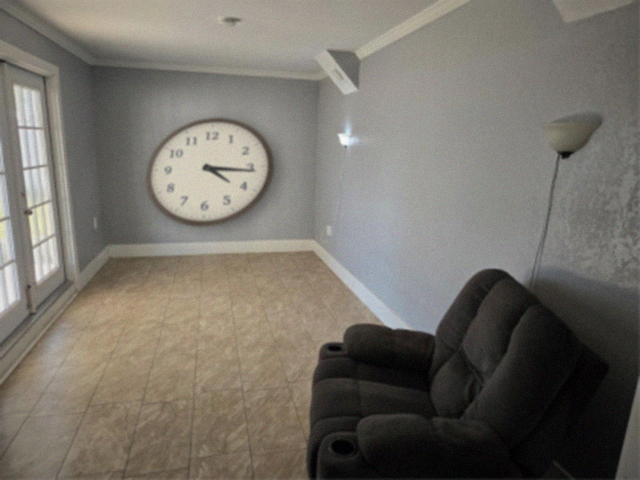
4:16
